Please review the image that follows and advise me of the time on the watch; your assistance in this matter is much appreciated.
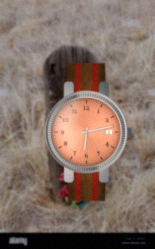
6:13
